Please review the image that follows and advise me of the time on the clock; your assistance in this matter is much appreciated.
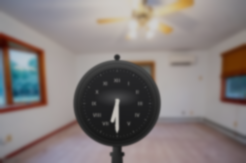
6:30
